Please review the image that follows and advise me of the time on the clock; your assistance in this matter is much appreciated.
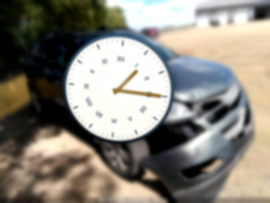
1:15
